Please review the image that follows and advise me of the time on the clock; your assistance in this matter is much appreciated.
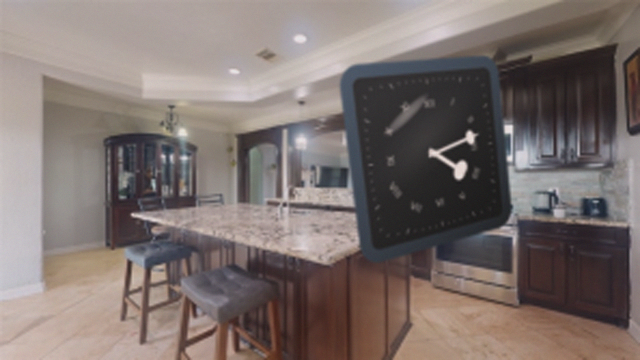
4:13
